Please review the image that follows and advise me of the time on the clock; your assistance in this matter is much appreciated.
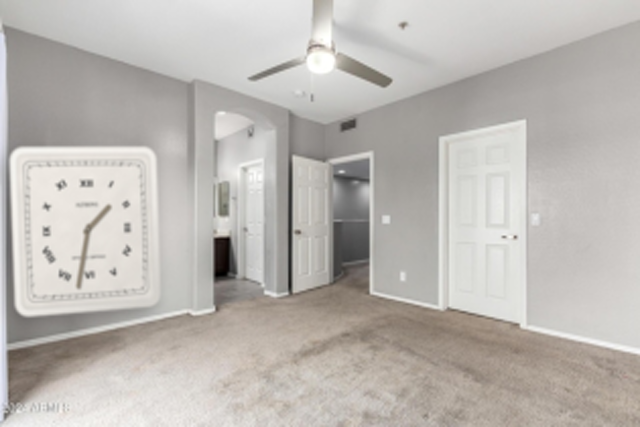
1:32
